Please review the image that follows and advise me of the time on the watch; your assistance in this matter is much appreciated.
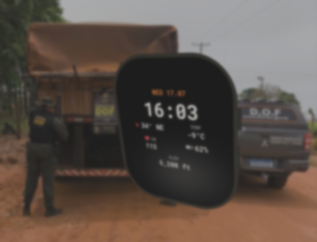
16:03
